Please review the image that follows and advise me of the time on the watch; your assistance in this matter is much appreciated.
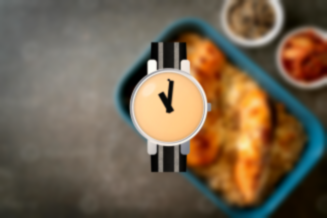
11:01
